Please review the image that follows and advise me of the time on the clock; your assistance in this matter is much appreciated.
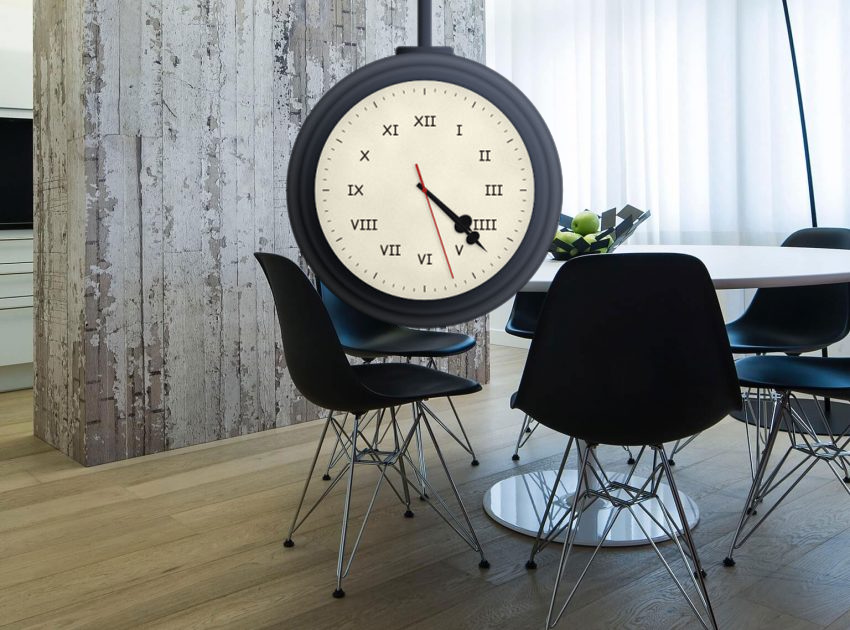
4:22:27
